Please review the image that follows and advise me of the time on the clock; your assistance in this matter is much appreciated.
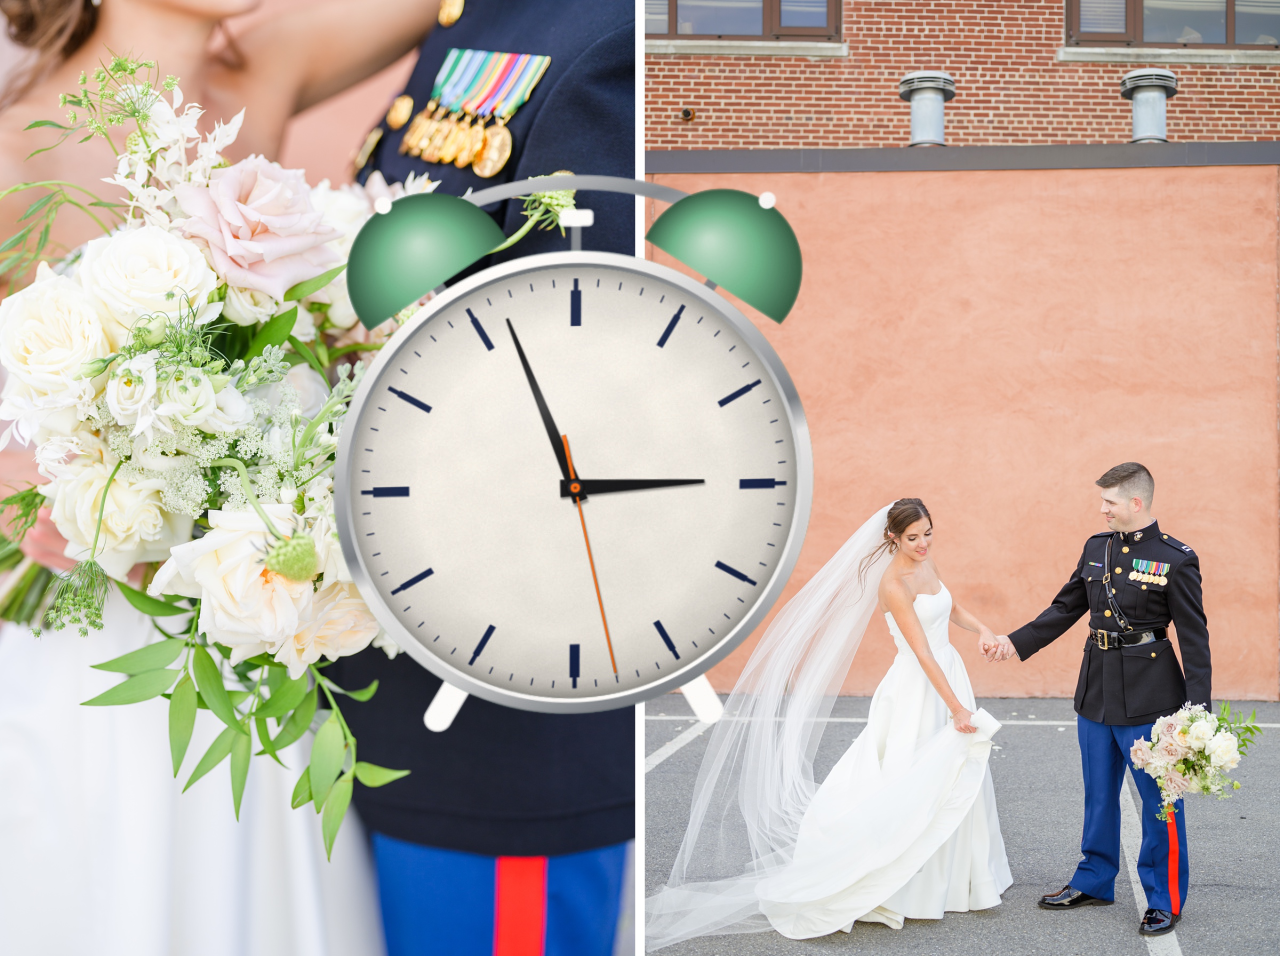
2:56:28
